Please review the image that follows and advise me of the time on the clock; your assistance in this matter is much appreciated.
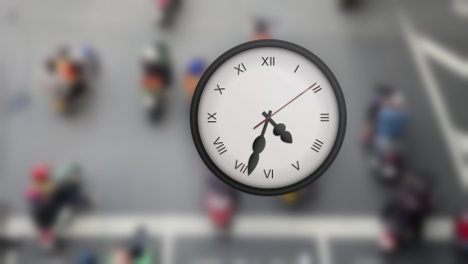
4:33:09
